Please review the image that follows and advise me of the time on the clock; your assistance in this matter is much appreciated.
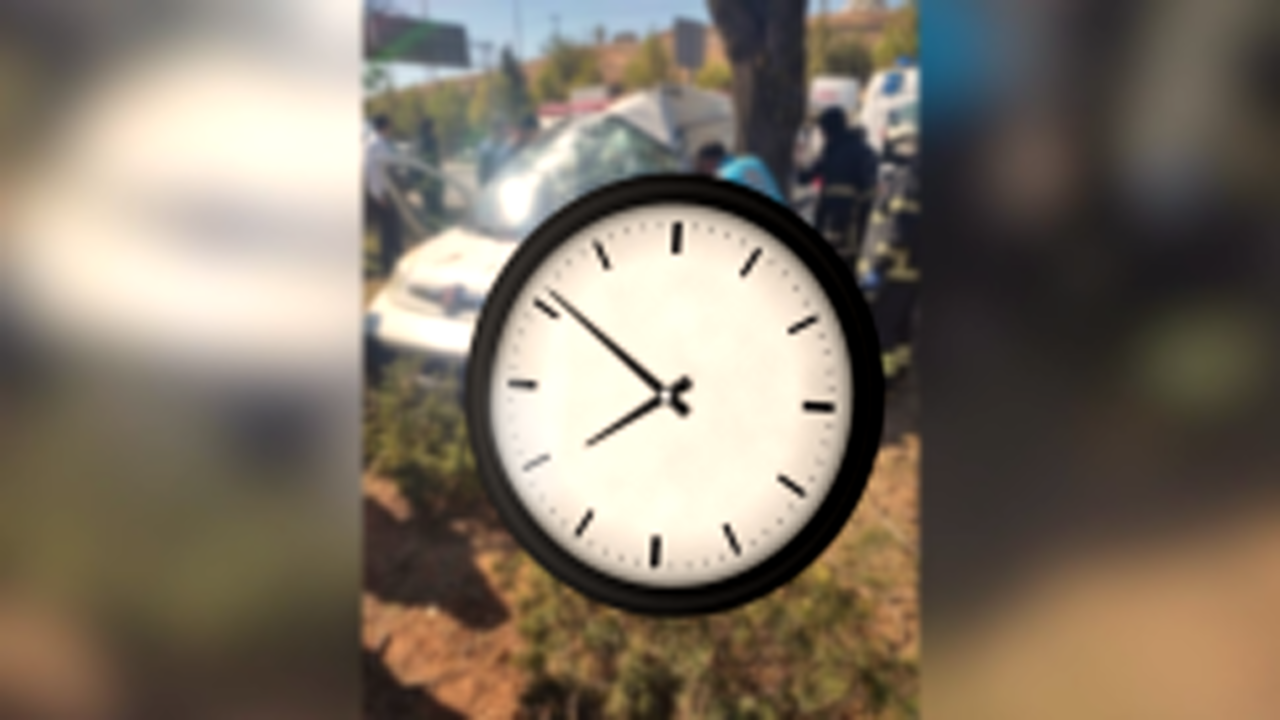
7:51
